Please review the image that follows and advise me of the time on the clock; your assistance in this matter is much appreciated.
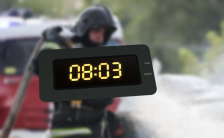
8:03
